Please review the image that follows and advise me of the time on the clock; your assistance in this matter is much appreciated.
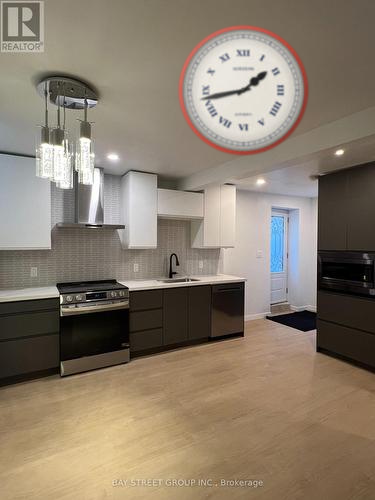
1:43
